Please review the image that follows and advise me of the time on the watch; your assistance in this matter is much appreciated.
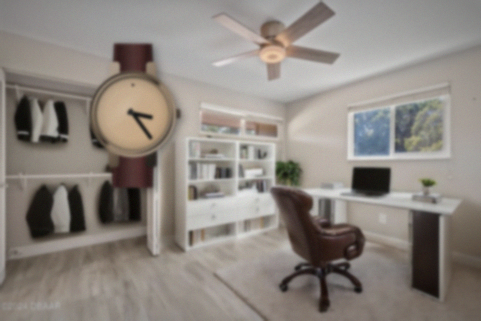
3:24
